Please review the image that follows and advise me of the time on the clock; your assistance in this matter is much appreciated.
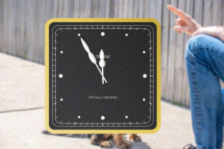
11:55
